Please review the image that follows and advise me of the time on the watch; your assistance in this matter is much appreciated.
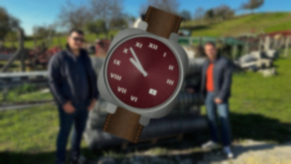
9:52
